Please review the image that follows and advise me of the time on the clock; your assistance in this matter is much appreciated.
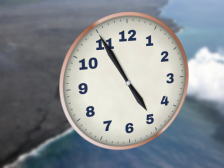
4:55
